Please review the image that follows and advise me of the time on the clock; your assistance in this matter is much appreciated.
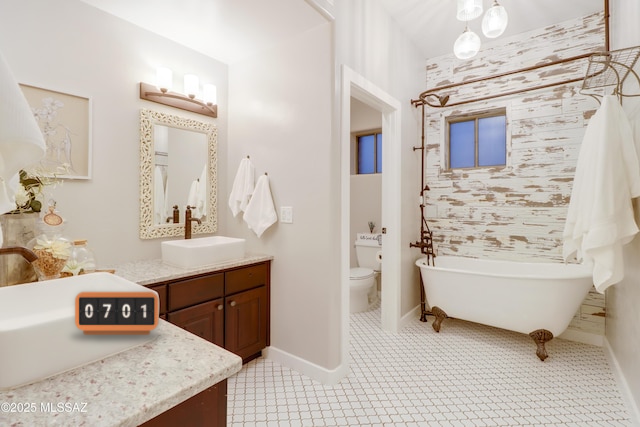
7:01
